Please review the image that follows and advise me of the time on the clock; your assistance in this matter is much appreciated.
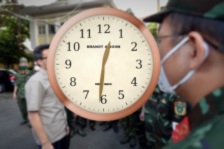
12:31
